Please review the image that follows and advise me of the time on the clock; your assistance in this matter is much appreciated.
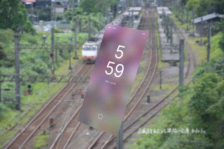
5:59
